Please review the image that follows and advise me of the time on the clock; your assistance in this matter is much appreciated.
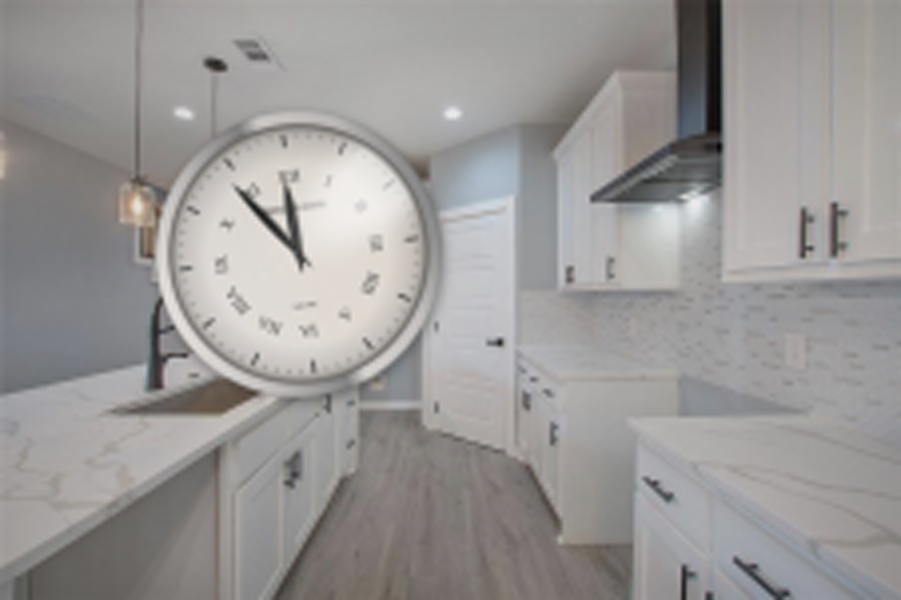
11:54
